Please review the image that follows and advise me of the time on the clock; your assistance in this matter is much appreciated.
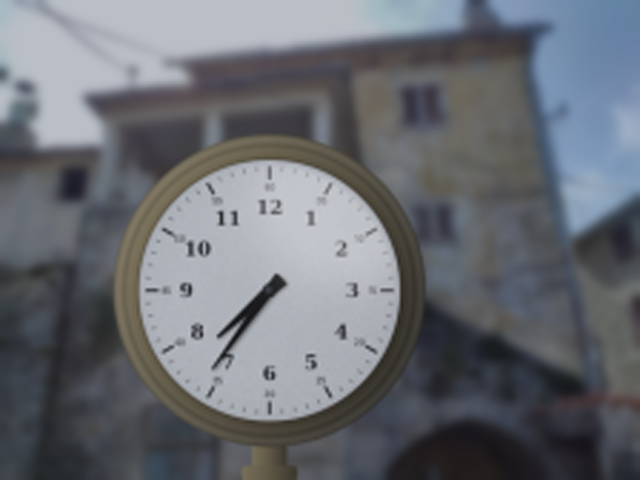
7:36
